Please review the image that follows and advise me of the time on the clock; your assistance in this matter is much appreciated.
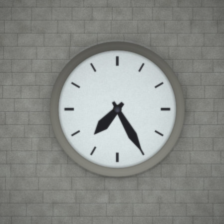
7:25
